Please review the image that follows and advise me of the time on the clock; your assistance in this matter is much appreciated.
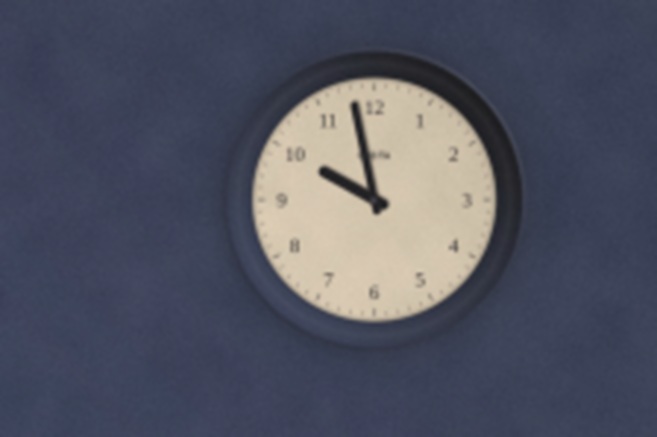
9:58
